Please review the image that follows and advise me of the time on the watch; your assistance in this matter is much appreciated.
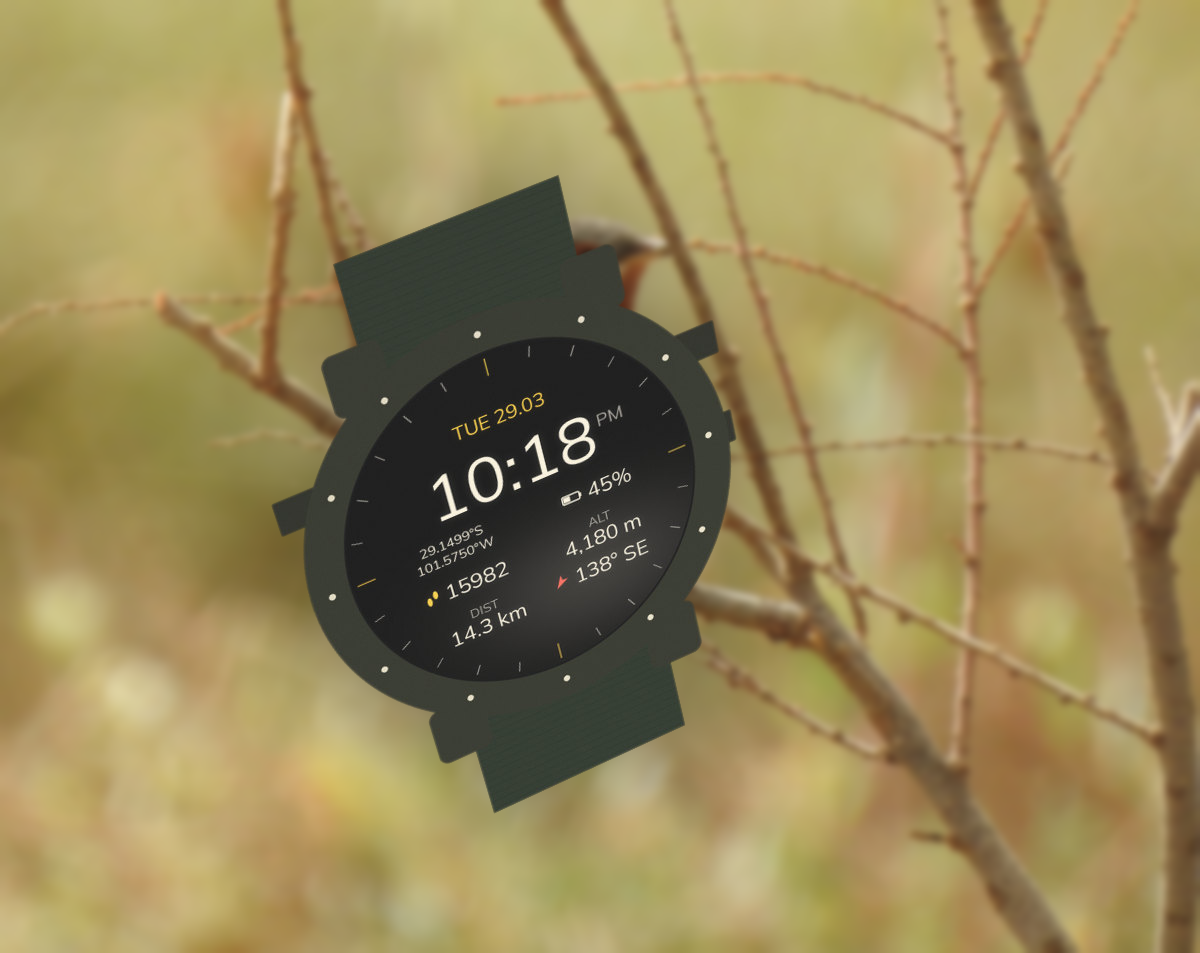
10:18
